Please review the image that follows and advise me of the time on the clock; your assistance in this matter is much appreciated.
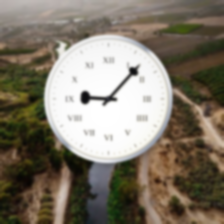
9:07
